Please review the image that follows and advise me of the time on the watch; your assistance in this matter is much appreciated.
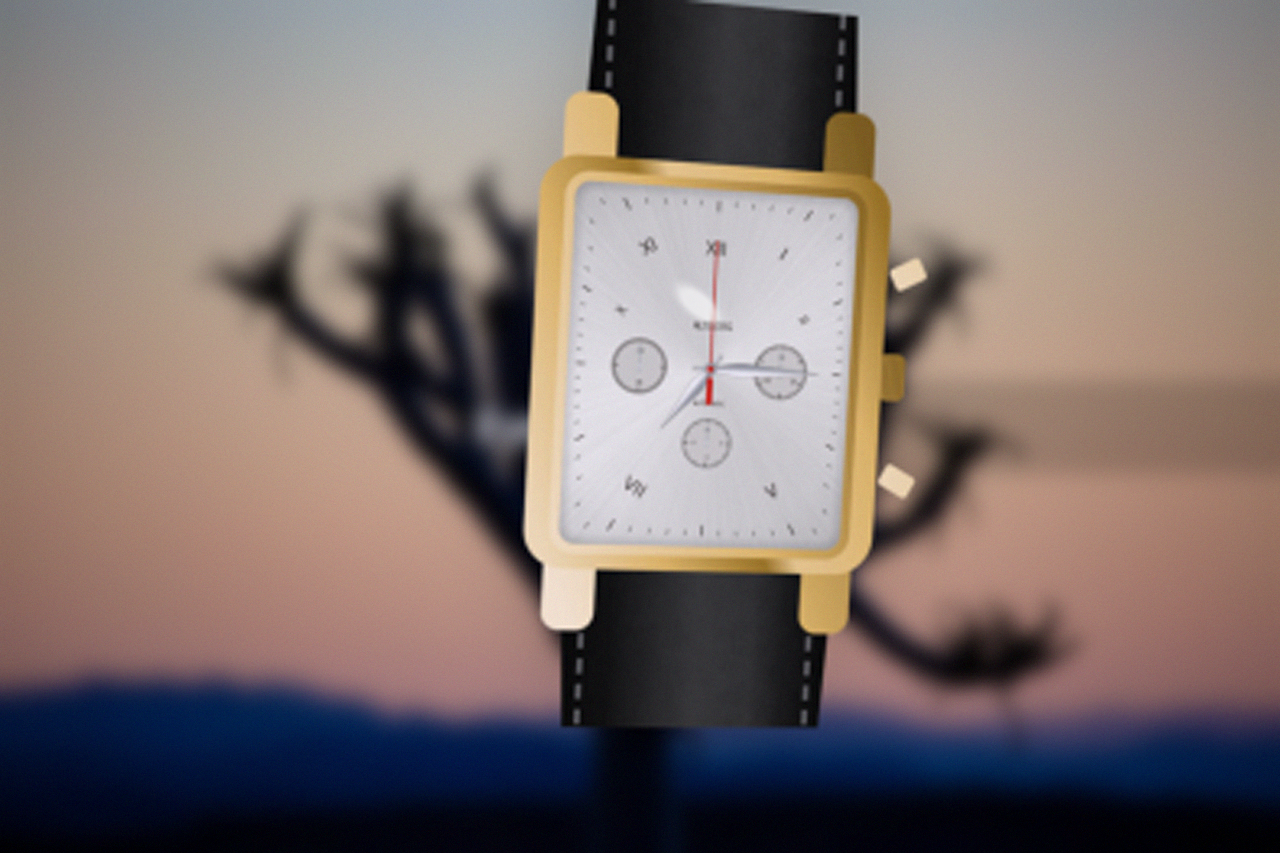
7:15
